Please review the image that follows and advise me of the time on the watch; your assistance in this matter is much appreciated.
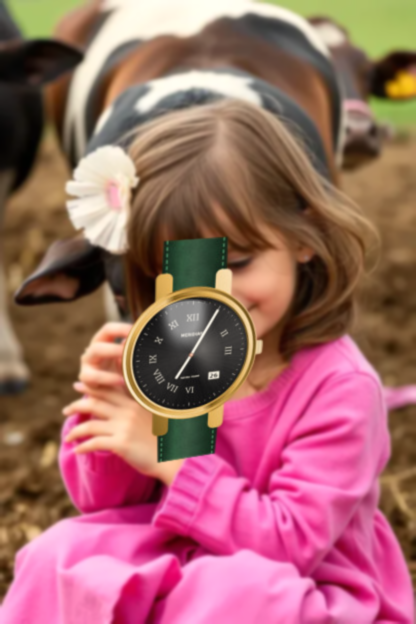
7:05
